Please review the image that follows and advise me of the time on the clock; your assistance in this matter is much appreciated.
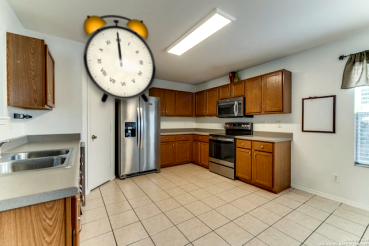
12:00
